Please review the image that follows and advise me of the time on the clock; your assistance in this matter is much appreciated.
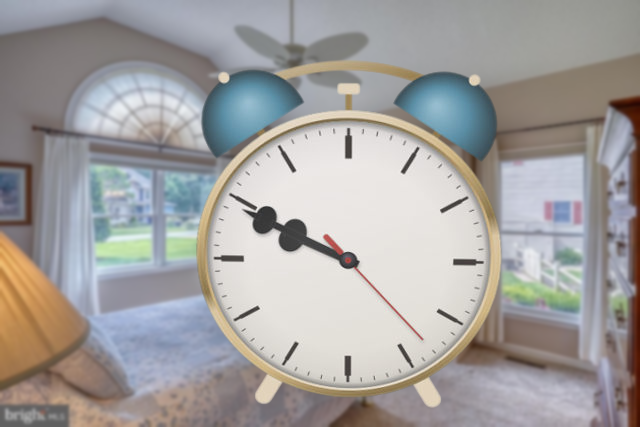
9:49:23
